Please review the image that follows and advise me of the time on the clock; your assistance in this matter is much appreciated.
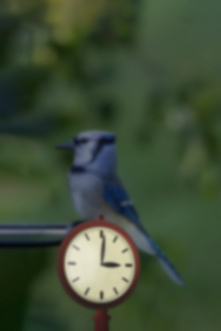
3:01
